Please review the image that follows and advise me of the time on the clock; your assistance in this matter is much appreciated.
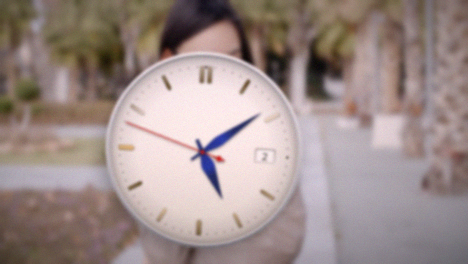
5:08:48
